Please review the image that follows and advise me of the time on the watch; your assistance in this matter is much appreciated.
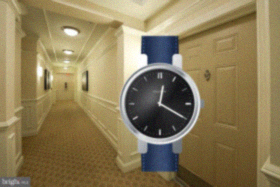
12:20
